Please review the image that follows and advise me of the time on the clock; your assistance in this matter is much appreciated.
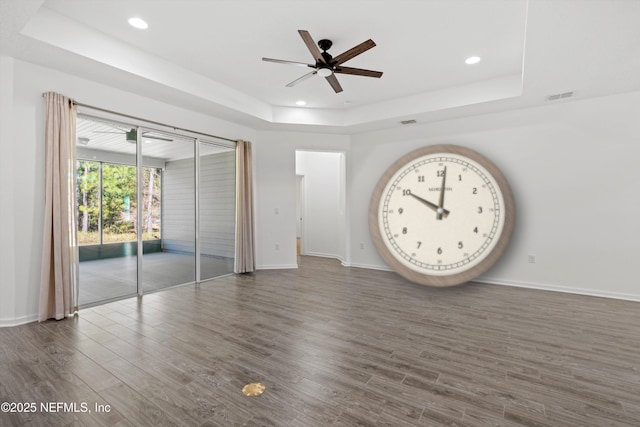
10:01
